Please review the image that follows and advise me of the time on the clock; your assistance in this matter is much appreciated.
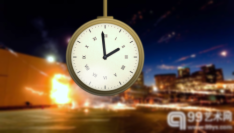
1:59
